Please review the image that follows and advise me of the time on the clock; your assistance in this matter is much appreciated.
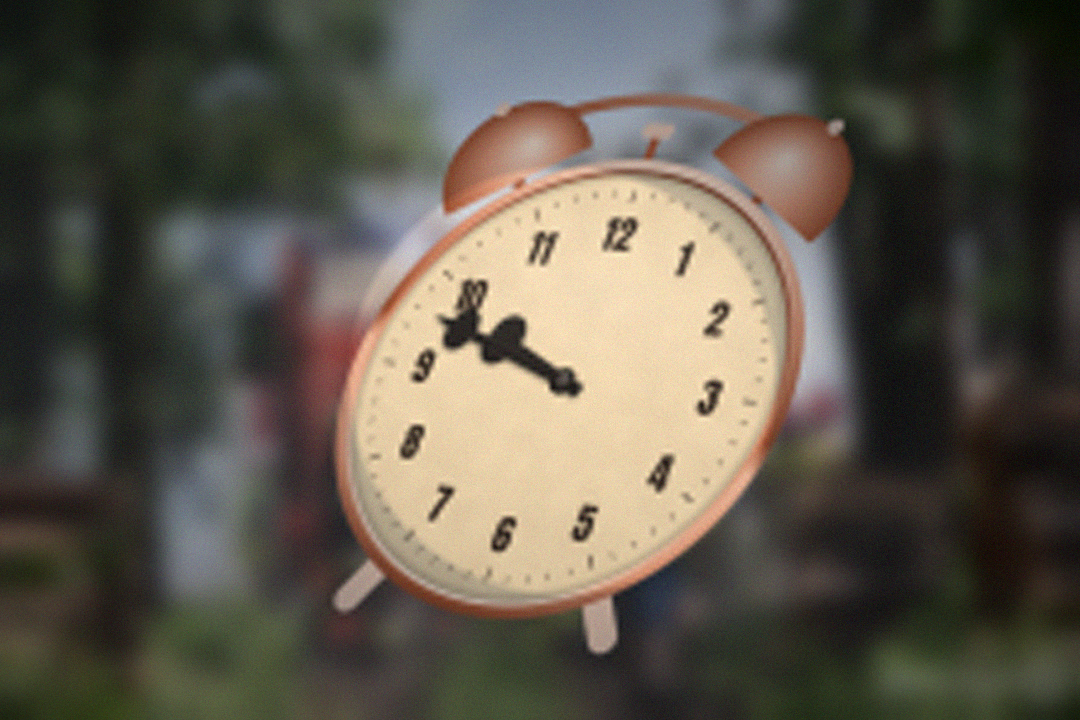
9:48
